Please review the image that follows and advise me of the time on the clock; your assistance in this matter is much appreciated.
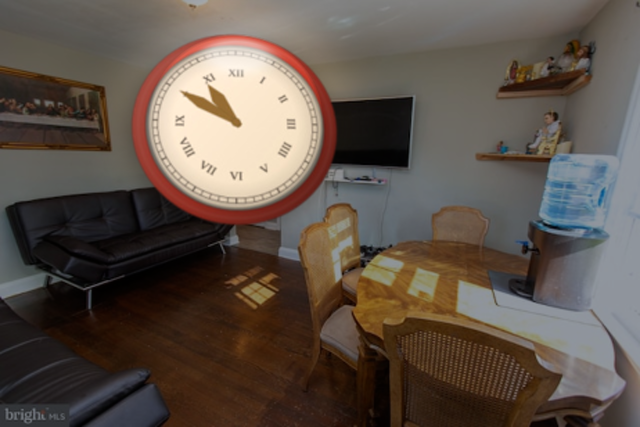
10:50
